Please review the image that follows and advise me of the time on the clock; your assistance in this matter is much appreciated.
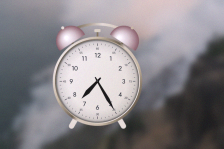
7:25
